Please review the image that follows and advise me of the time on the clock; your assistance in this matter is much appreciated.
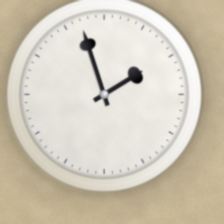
1:57
